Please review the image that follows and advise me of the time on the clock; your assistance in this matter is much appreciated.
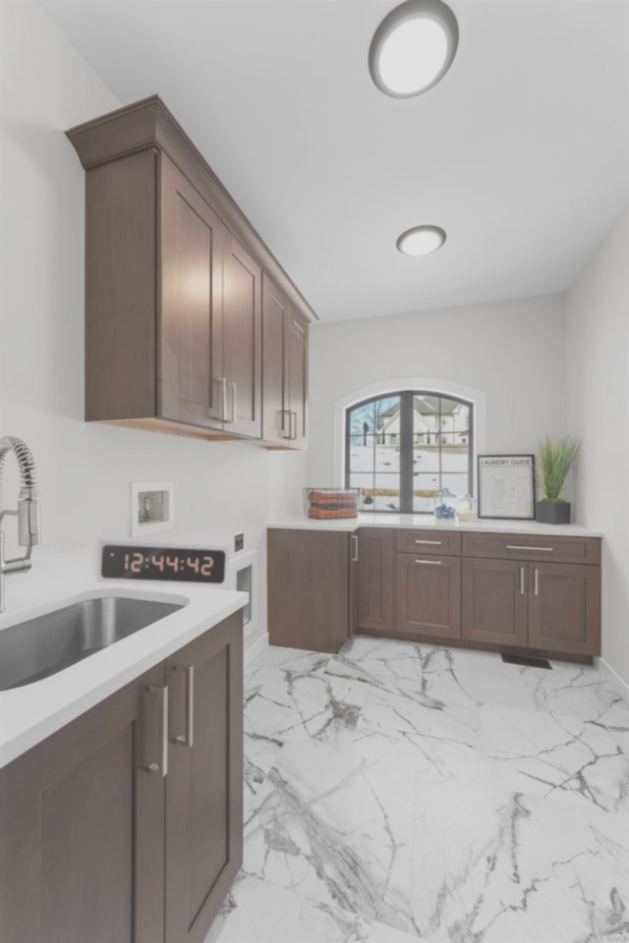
12:44:42
